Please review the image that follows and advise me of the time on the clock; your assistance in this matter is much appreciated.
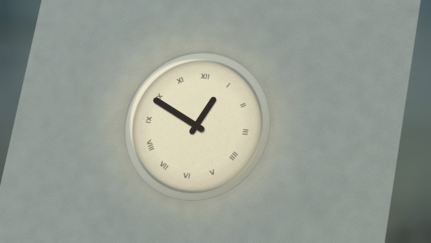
12:49
